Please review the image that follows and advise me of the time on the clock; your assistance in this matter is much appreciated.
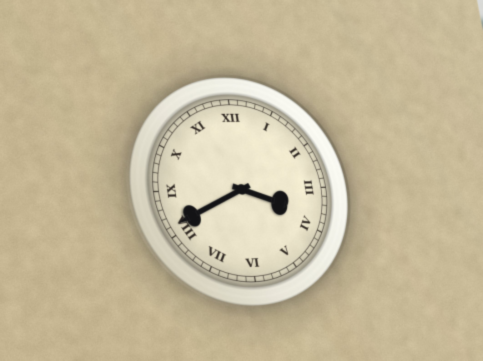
3:41
